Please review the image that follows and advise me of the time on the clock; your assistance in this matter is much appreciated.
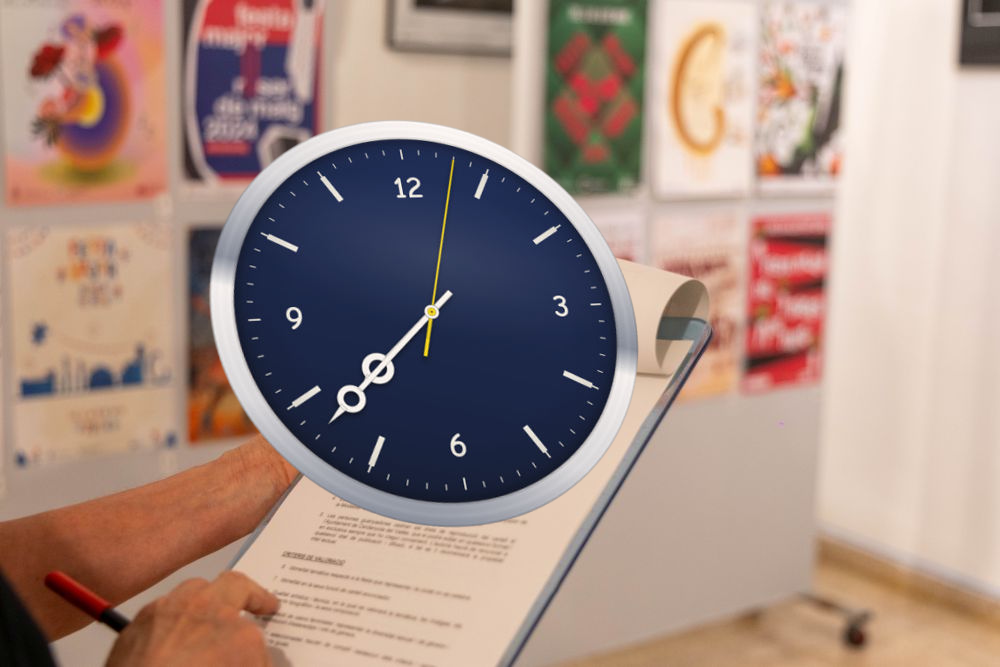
7:38:03
